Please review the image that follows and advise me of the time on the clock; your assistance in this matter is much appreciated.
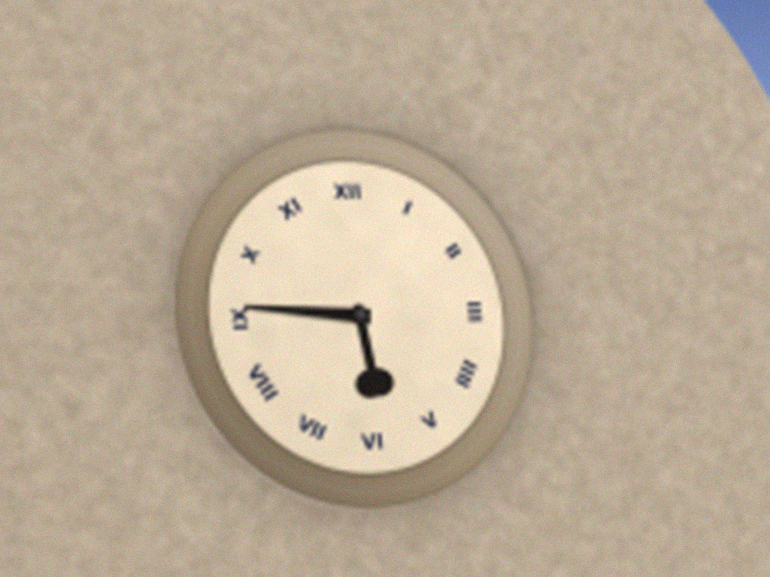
5:46
